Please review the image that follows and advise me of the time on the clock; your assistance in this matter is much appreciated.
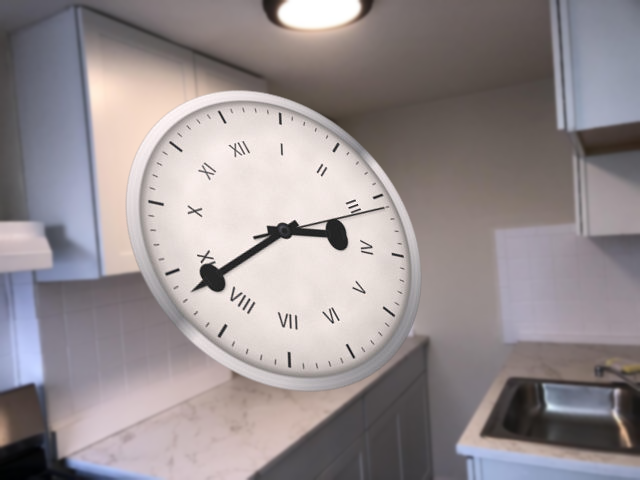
3:43:16
